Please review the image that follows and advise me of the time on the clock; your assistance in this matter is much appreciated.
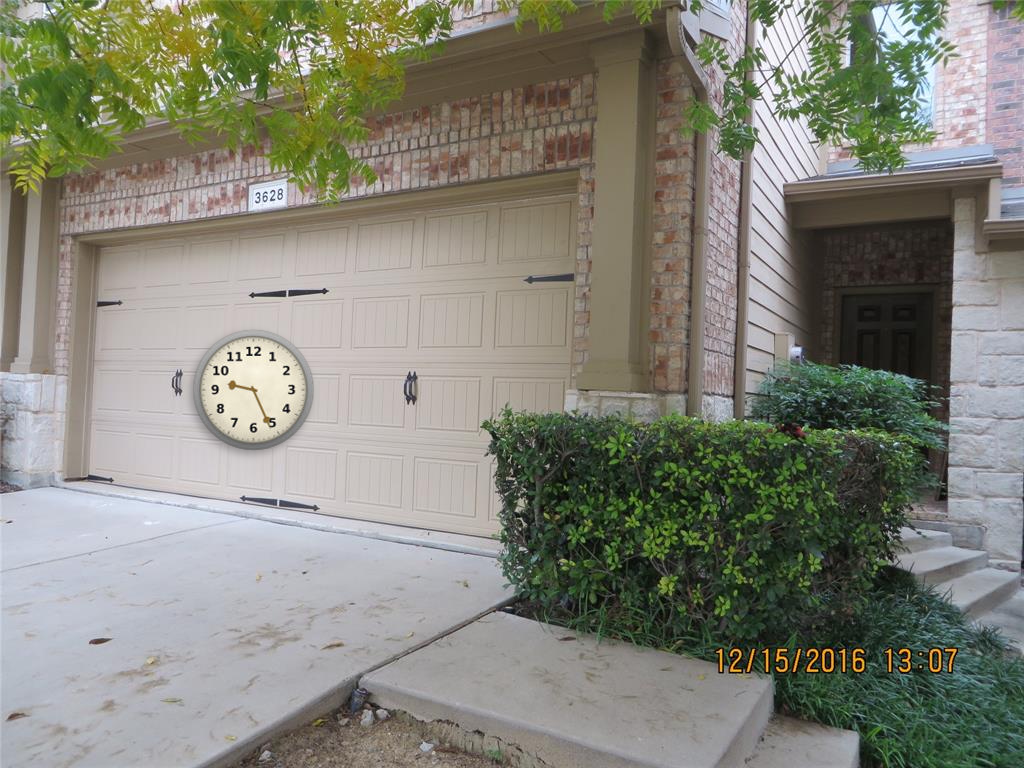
9:26
